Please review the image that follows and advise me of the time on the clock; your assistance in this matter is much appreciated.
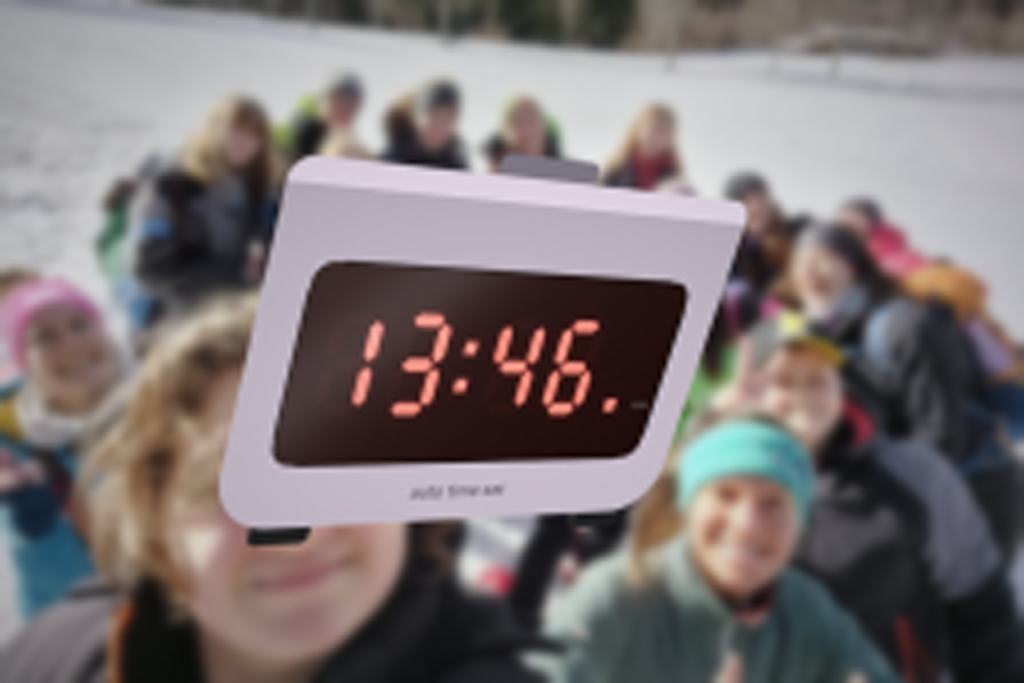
13:46
